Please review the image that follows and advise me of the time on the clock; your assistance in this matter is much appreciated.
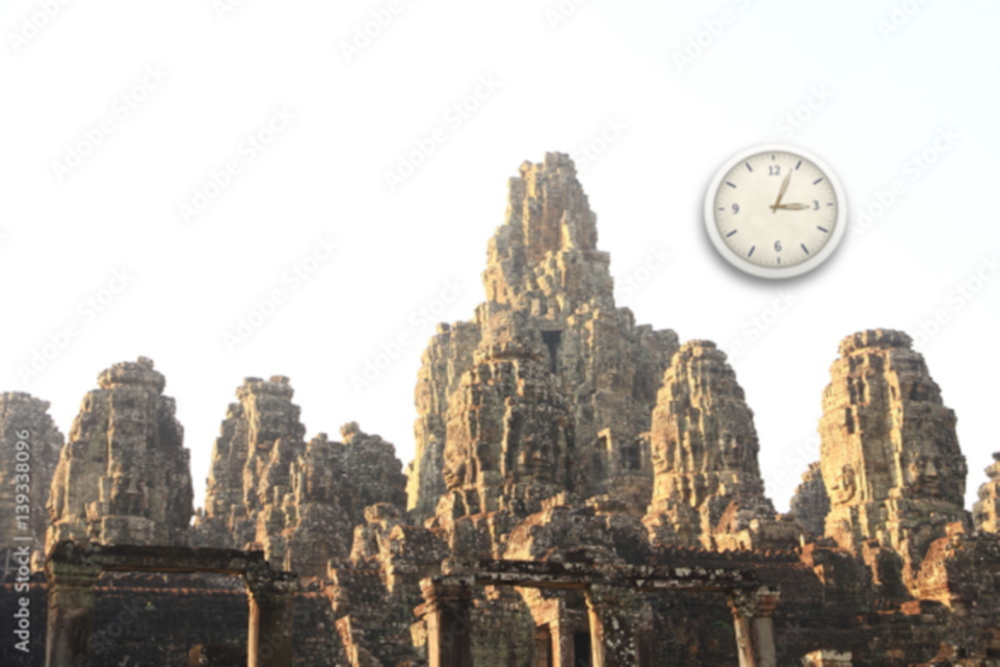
3:04
